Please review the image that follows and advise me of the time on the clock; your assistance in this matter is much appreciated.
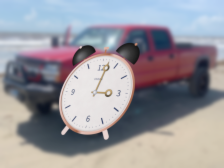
3:02
